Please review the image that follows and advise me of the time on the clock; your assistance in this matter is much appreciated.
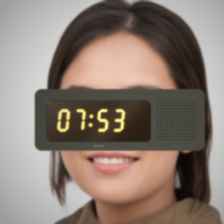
7:53
